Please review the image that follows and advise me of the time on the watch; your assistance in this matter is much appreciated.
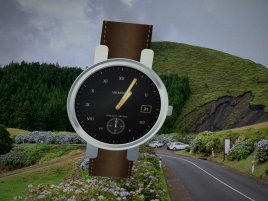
1:04
